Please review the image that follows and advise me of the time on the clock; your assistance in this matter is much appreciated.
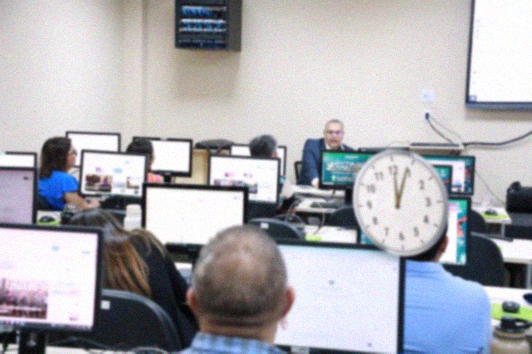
12:04
